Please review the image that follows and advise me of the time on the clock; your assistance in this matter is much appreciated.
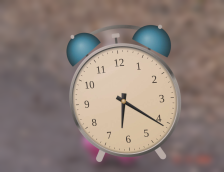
6:21
